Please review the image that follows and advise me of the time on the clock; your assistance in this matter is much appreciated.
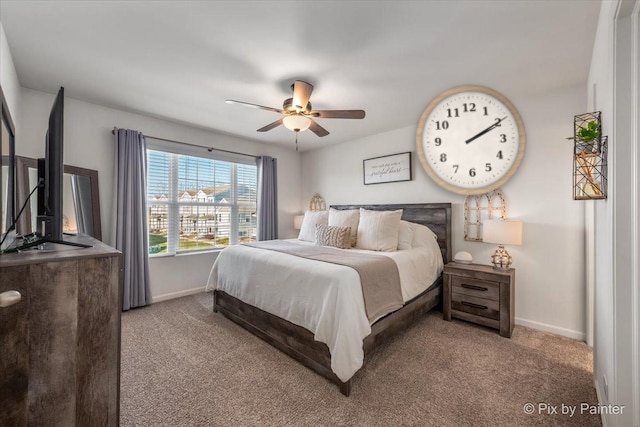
2:10
